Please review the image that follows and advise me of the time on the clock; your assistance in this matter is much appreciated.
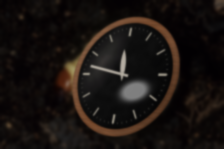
11:47
